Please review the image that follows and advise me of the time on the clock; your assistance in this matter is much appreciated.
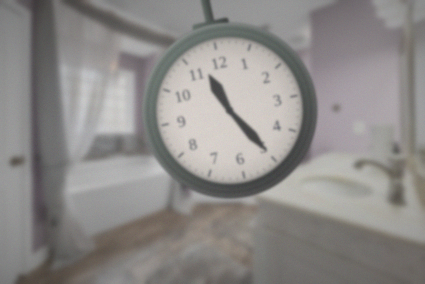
11:25
